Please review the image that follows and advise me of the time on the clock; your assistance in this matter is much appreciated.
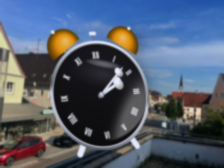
2:08
